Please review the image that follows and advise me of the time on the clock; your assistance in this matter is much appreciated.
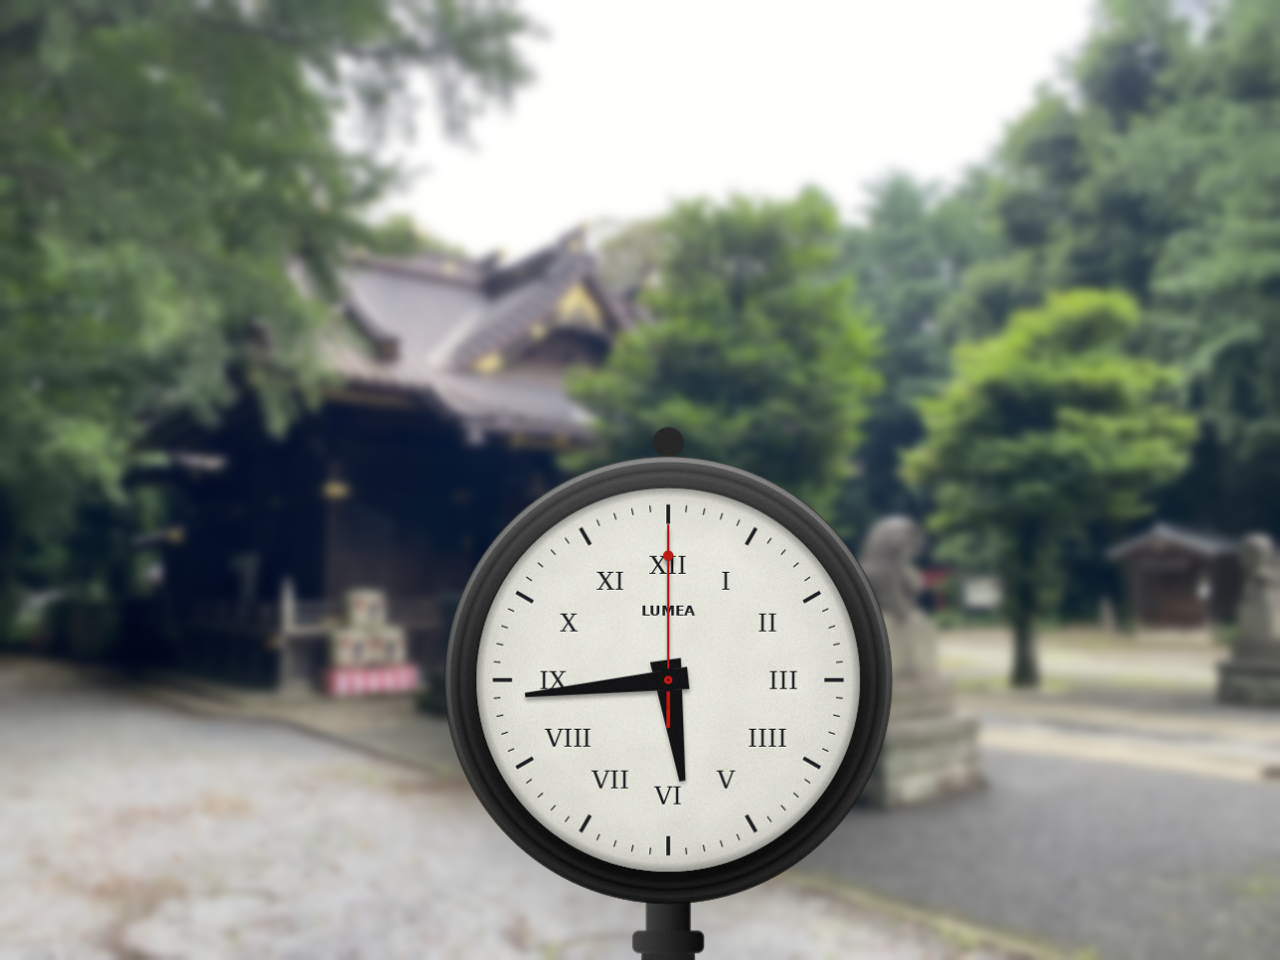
5:44:00
